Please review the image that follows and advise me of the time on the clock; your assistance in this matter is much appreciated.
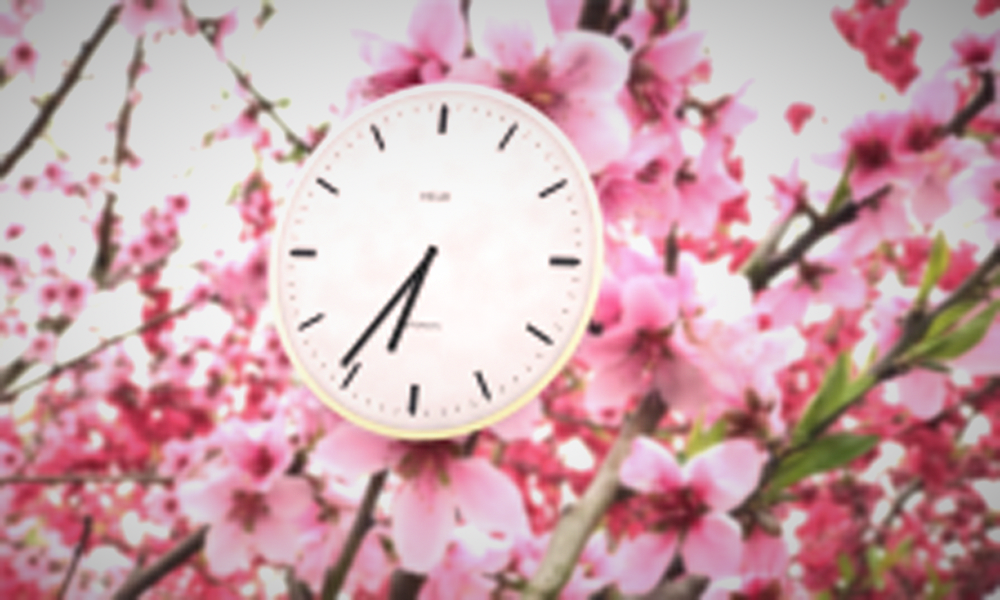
6:36
